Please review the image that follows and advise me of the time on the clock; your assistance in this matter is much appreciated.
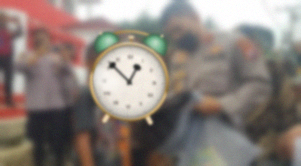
12:52
